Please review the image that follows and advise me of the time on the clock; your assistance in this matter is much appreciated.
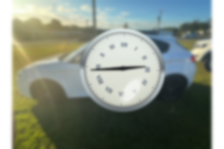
2:44
